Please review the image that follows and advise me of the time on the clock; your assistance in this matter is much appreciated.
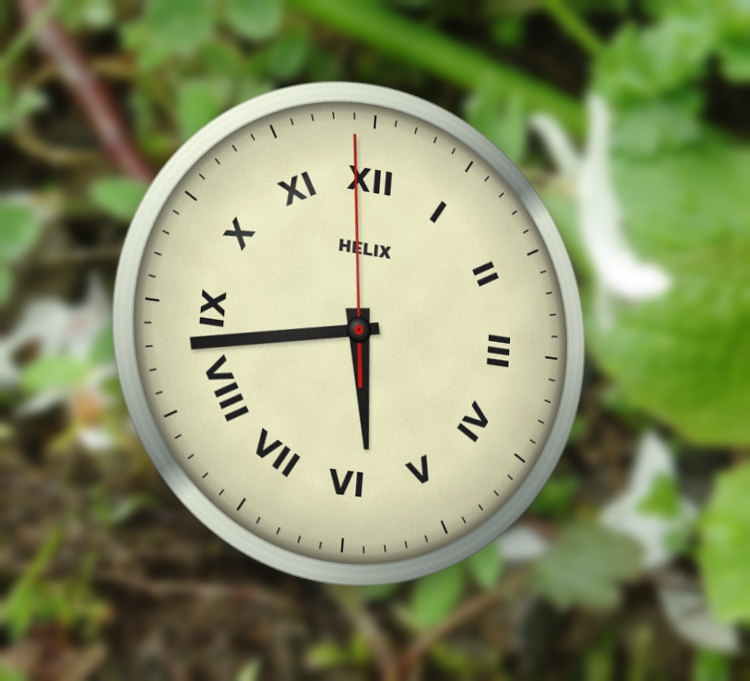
5:42:59
